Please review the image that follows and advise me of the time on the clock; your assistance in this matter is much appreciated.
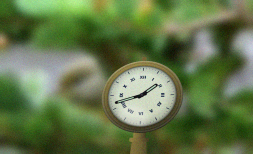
1:42
